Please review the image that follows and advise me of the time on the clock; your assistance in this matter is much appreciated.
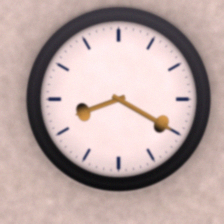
8:20
